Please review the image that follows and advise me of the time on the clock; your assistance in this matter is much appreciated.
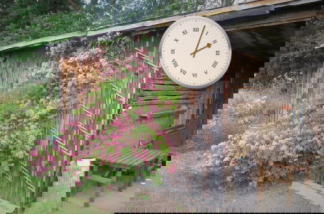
2:03
